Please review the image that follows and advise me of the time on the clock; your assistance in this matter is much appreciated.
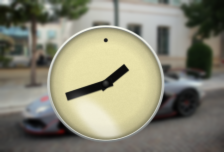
1:42
